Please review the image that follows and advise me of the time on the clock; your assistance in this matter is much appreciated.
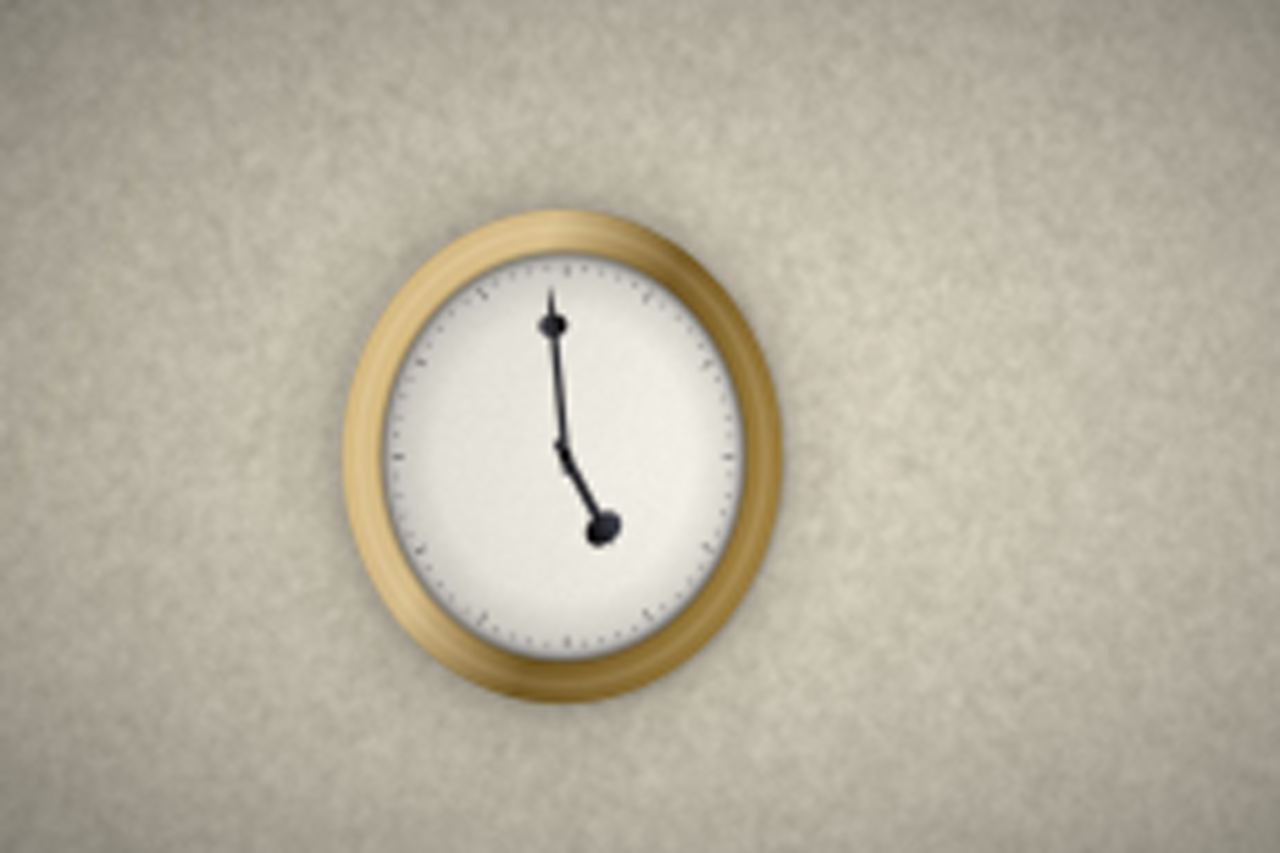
4:59
